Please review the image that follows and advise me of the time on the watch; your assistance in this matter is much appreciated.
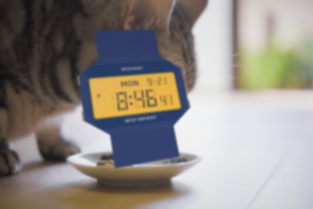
8:46
